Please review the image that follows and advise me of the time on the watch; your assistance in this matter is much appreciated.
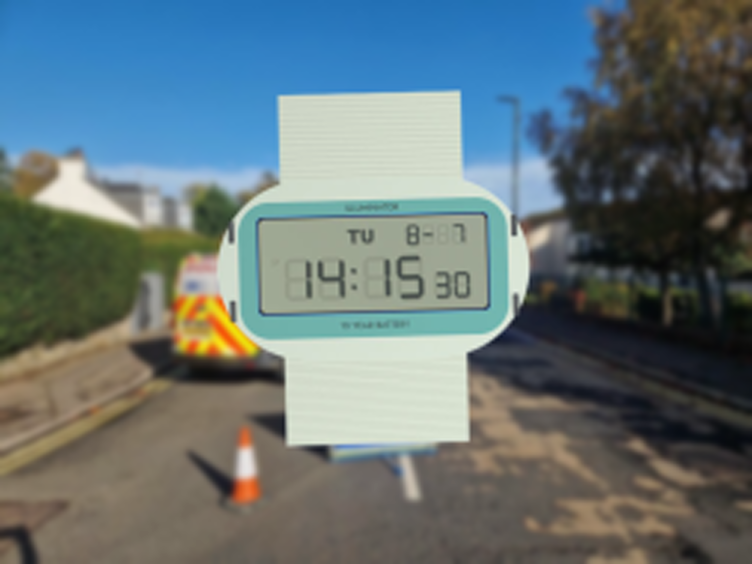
14:15:30
